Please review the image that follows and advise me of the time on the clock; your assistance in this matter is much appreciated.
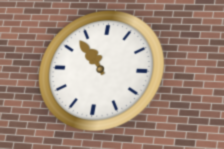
10:53
